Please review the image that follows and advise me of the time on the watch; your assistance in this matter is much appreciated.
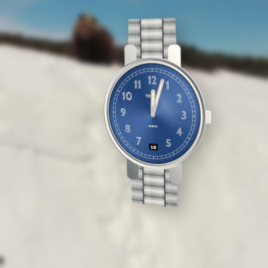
12:03
